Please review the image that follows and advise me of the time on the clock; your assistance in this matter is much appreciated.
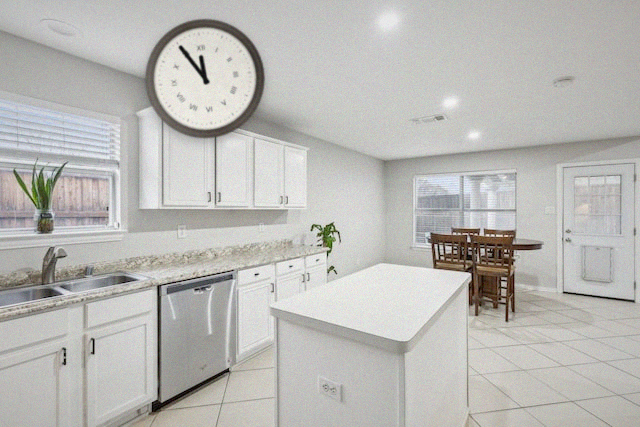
11:55
